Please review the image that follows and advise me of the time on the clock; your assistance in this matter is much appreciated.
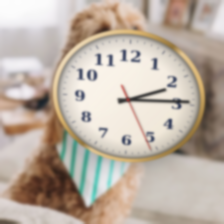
2:14:26
